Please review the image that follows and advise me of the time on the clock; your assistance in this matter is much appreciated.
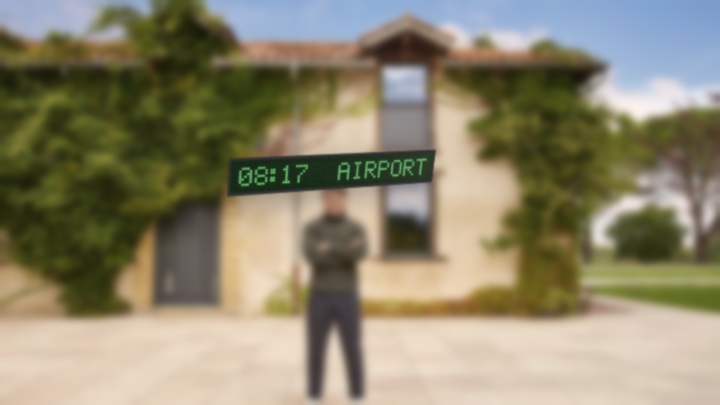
8:17
